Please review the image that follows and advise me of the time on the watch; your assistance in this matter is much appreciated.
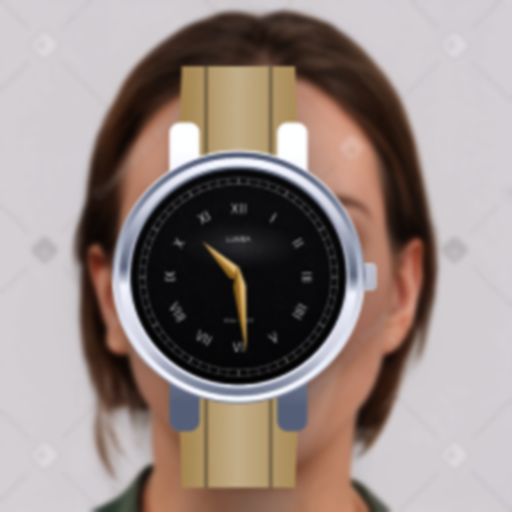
10:29
